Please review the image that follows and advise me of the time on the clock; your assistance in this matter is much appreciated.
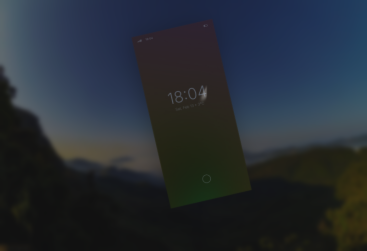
18:04
